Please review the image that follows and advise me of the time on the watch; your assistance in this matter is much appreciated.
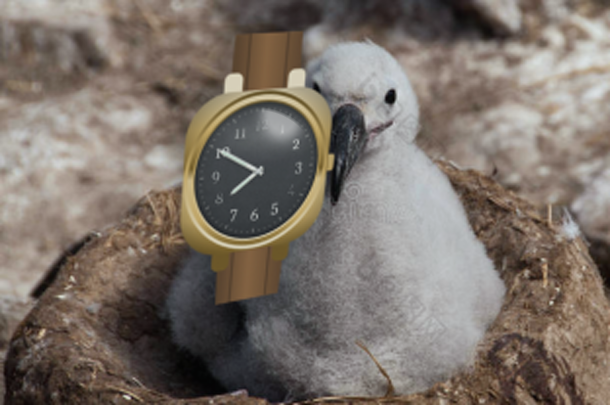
7:50
